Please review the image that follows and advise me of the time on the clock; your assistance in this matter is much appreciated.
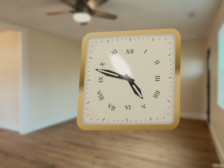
4:48
